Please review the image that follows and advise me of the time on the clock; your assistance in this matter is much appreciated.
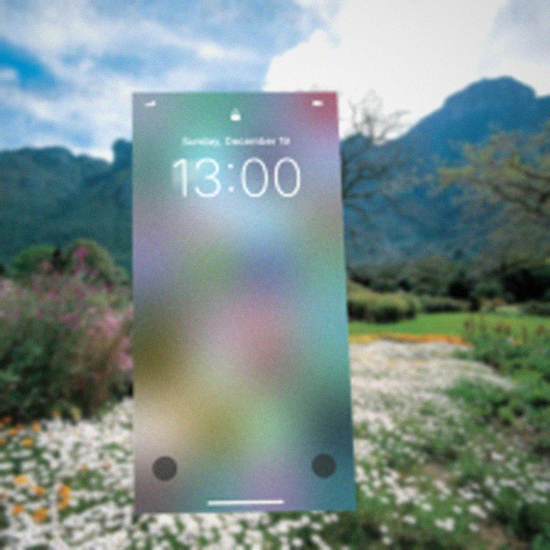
13:00
